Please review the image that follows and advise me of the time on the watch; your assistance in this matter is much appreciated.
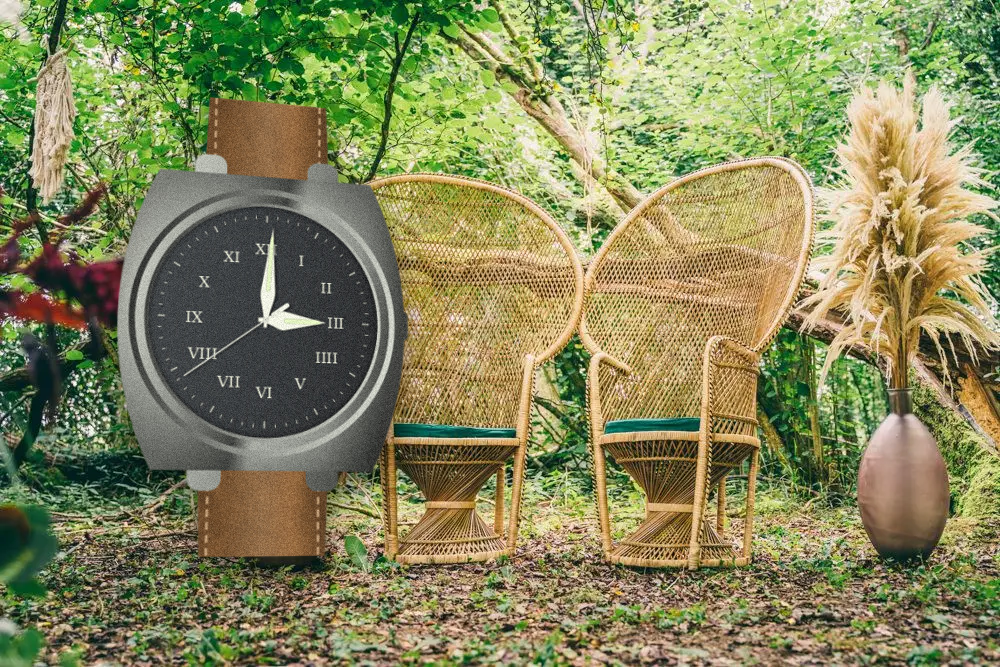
3:00:39
